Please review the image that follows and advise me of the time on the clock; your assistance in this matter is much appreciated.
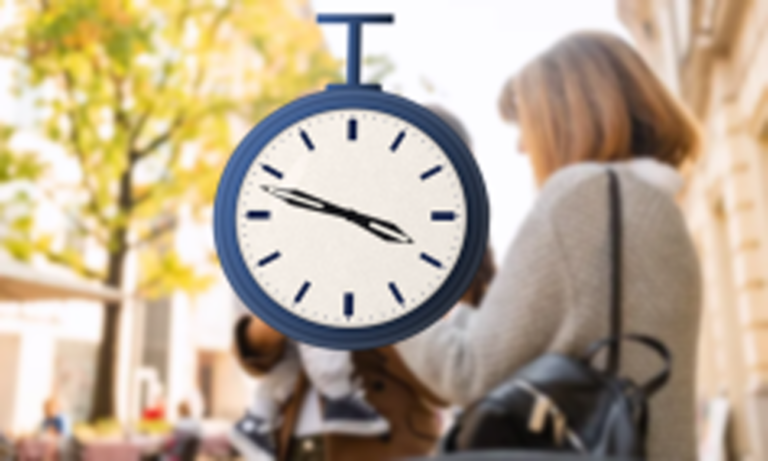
3:48
